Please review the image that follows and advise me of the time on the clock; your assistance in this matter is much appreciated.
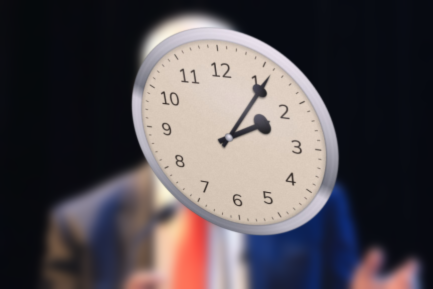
2:06
